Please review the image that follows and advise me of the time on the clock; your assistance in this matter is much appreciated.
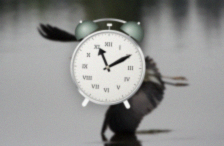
11:10
